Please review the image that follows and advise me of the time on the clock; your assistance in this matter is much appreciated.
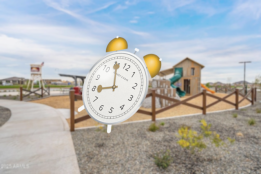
7:55
